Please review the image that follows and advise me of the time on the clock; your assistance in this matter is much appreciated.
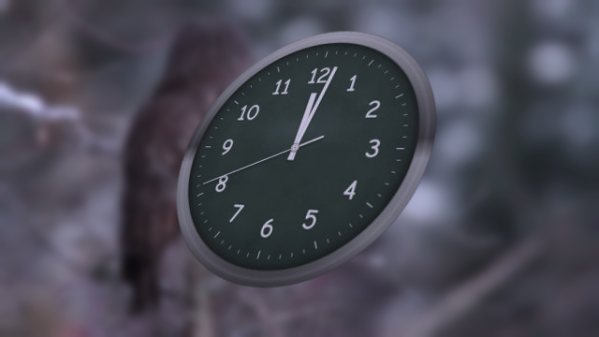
12:01:41
